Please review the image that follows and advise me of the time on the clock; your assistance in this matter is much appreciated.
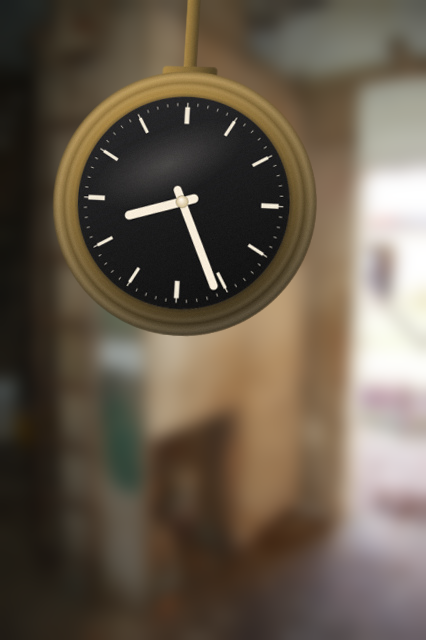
8:26
